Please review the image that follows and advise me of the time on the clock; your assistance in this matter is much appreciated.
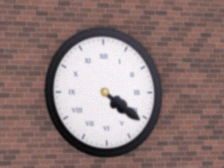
4:21
